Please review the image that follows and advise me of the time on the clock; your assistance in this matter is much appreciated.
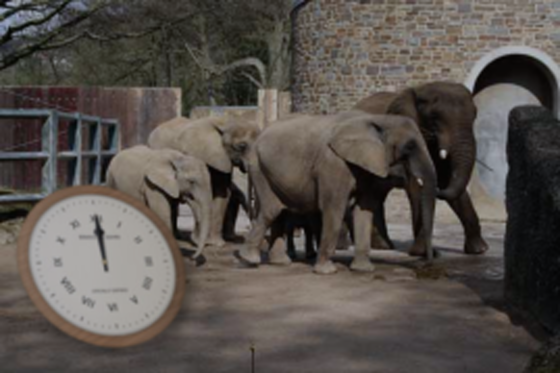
12:00
